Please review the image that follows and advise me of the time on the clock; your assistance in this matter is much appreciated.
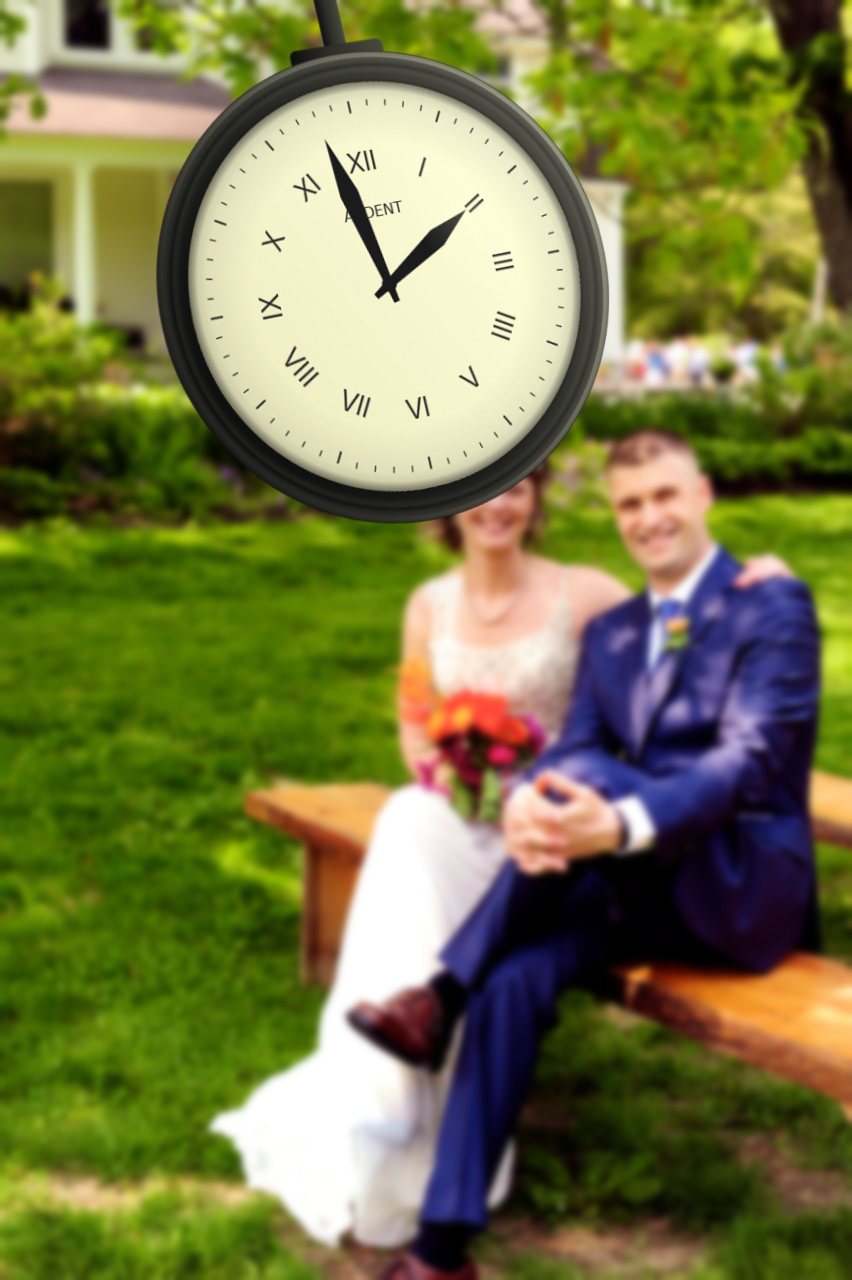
1:58
